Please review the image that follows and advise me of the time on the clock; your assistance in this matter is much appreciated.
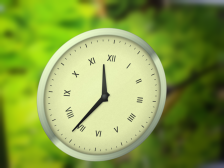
11:36
